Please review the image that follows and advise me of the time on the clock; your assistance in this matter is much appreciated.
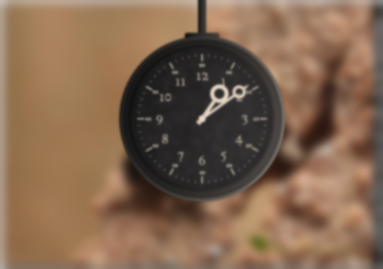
1:09
